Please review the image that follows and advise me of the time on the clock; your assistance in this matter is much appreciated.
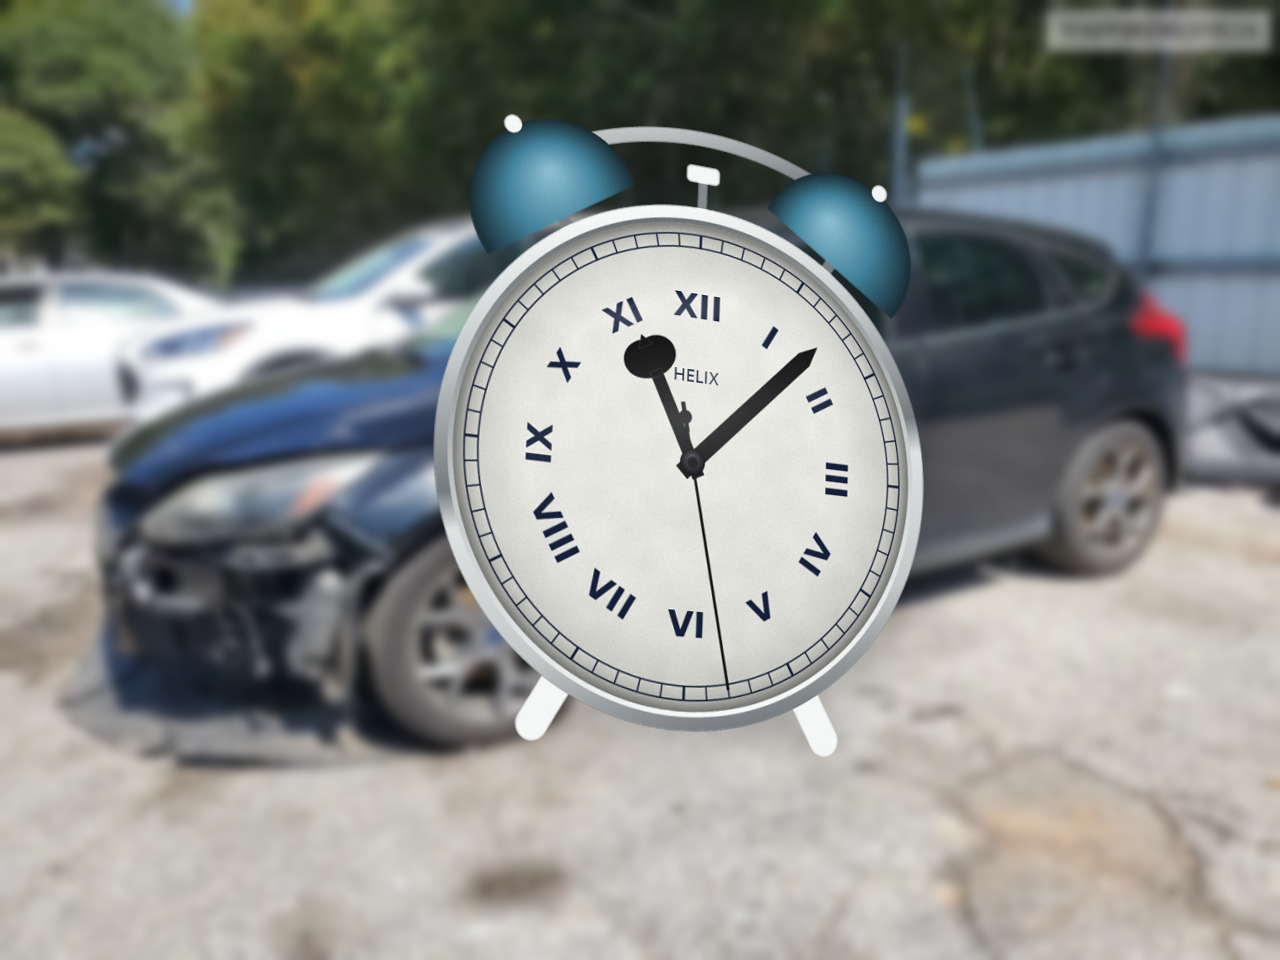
11:07:28
